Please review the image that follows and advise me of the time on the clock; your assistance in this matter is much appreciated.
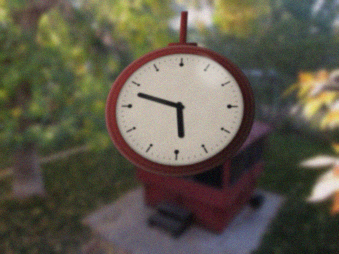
5:48
